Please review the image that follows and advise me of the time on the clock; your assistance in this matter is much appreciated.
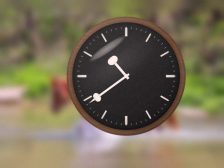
10:39
